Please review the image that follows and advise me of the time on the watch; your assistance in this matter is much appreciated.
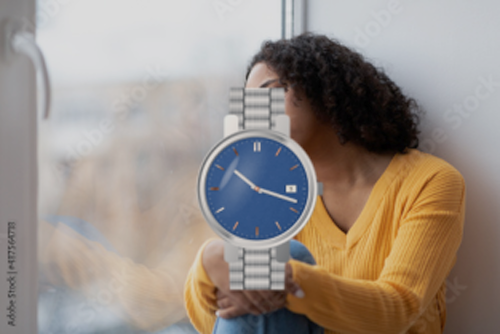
10:18
